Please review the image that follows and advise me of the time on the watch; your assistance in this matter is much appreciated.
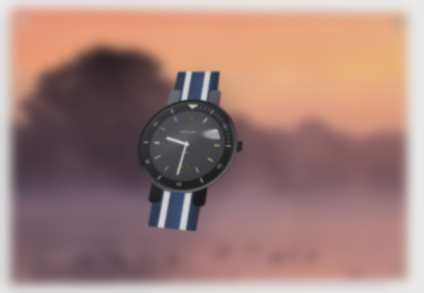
9:31
